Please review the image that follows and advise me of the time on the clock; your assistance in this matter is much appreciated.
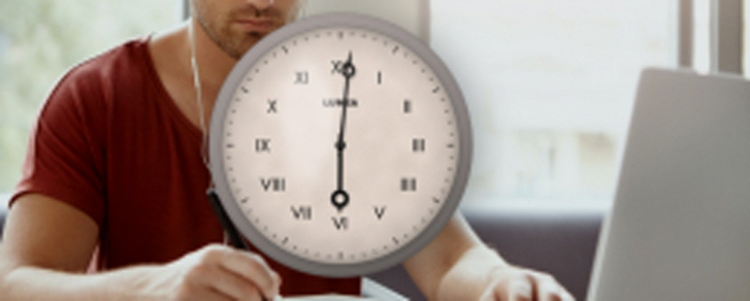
6:01
